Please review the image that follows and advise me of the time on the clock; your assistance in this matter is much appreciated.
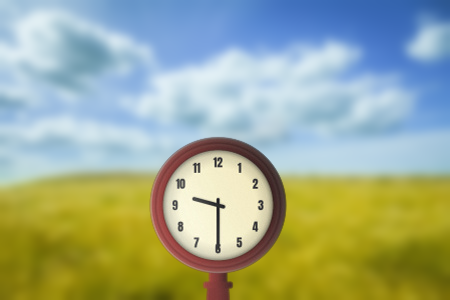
9:30
